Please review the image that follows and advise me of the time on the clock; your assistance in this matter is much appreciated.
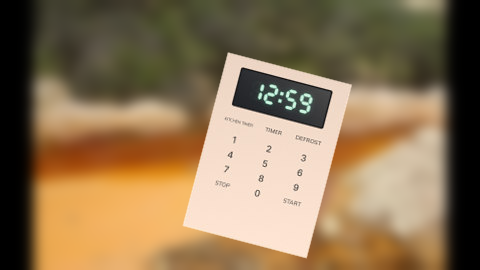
12:59
